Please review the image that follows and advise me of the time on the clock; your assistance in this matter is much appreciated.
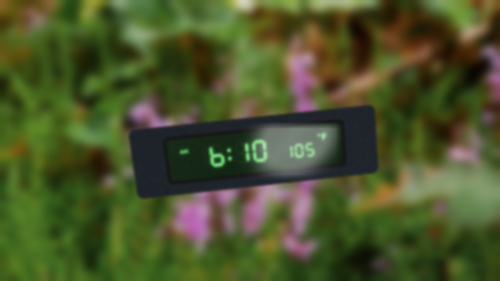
6:10
